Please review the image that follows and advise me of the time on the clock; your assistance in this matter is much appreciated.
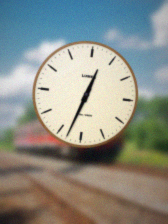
12:33
